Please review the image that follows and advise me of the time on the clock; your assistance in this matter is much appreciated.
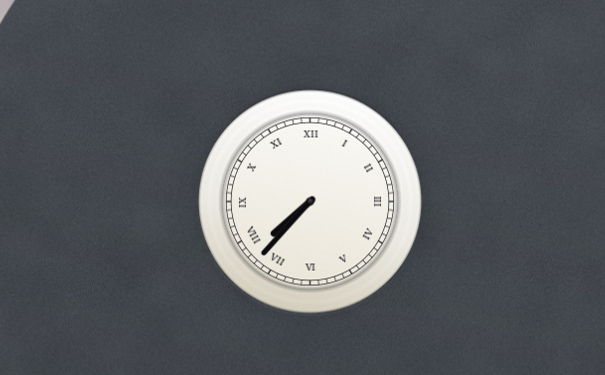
7:37
